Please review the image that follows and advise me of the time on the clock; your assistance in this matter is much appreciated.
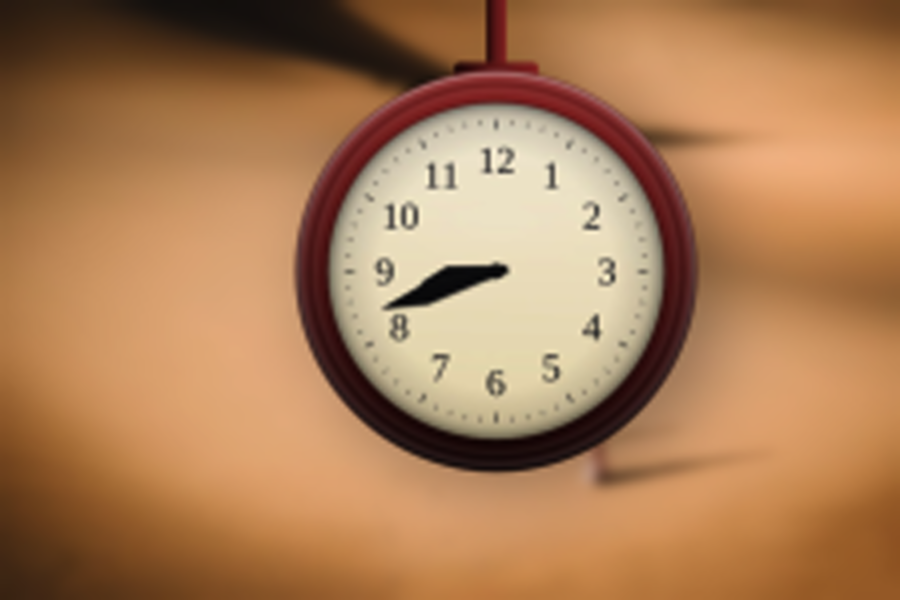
8:42
